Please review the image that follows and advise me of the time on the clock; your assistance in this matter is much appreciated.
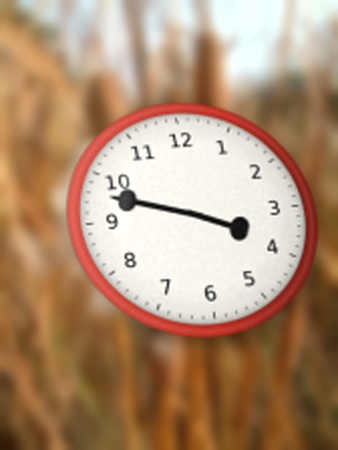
3:48
